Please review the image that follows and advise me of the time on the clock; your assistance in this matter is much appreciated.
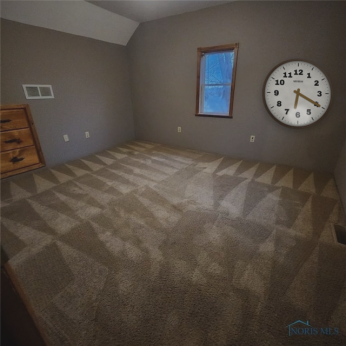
6:20
